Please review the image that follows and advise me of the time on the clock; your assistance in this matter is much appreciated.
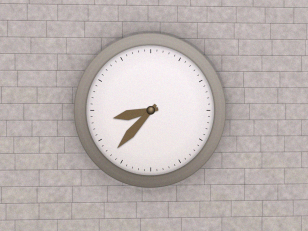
8:37
